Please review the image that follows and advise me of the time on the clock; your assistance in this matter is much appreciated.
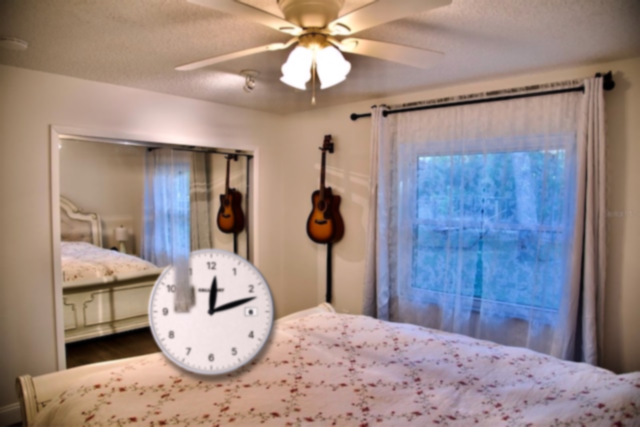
12:12
